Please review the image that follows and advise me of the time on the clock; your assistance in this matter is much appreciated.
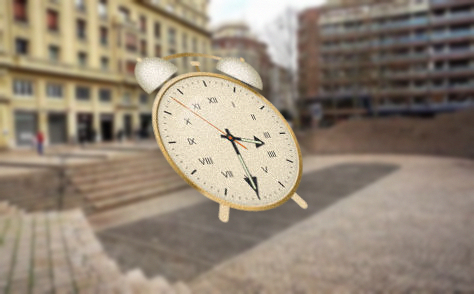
3:29:53
